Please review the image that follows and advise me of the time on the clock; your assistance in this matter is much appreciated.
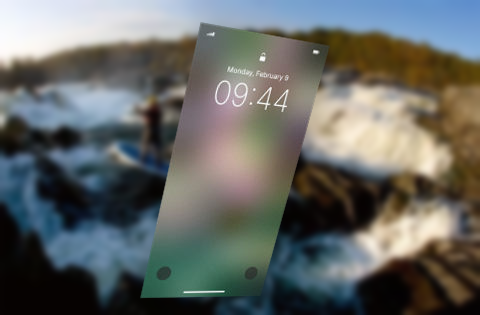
9:44
